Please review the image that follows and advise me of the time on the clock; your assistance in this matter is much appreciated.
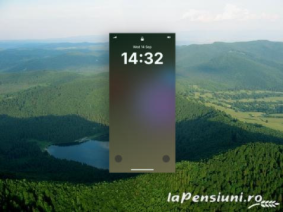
14:32
